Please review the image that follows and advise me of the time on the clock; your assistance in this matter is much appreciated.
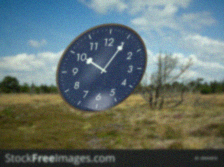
10:05
